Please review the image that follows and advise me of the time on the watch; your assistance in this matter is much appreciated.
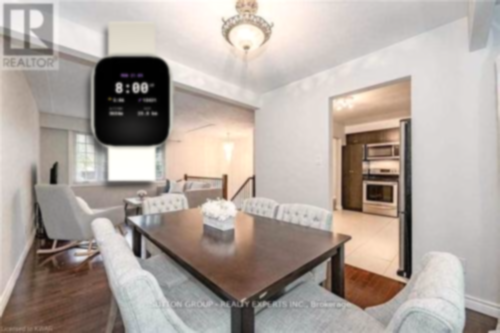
8:00
